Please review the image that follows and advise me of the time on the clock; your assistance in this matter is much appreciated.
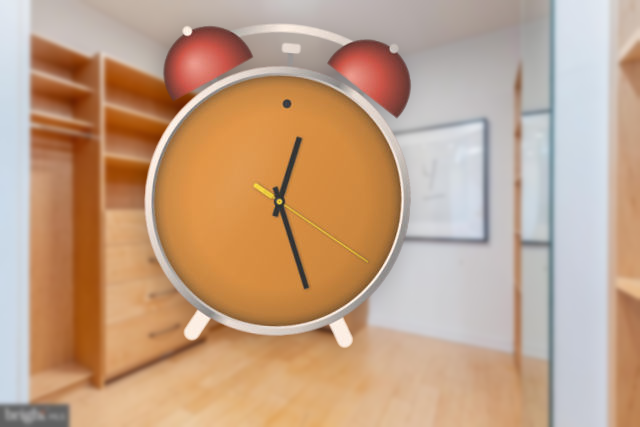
12:26:20
